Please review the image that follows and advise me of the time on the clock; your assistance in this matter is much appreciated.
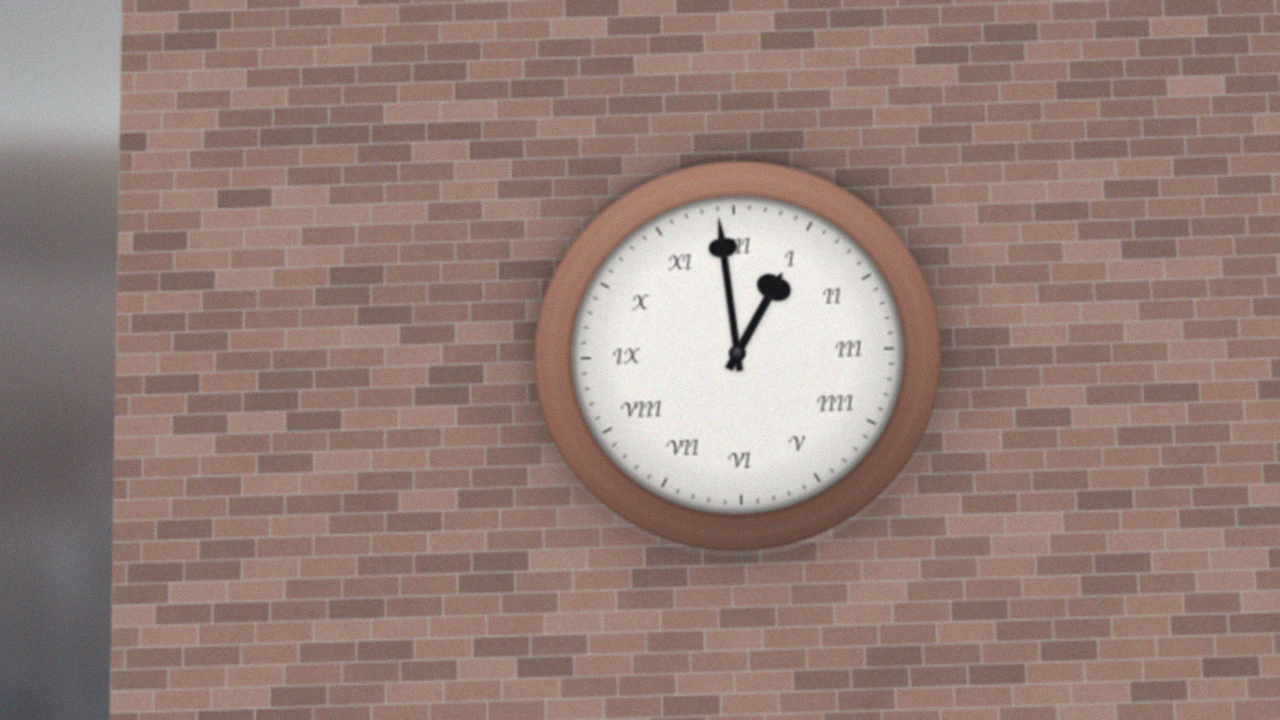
12:59
